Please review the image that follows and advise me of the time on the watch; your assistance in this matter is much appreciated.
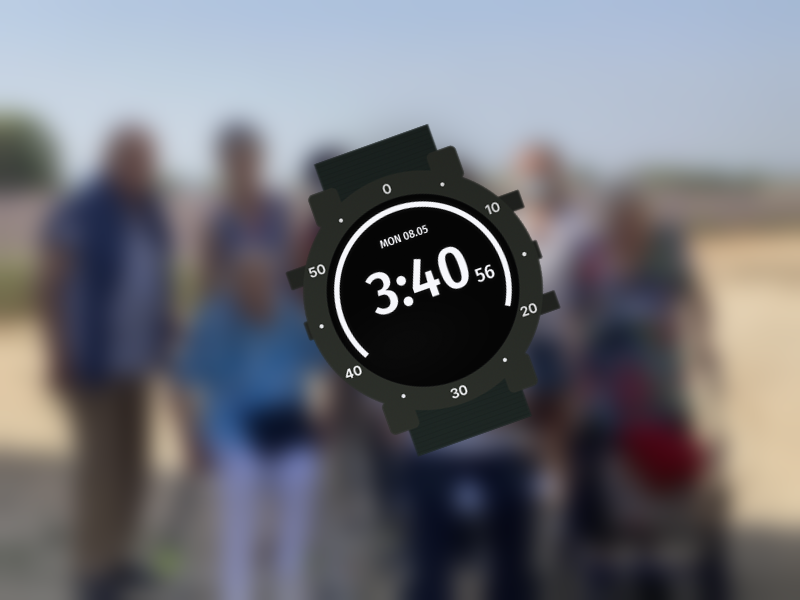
3:40:56
